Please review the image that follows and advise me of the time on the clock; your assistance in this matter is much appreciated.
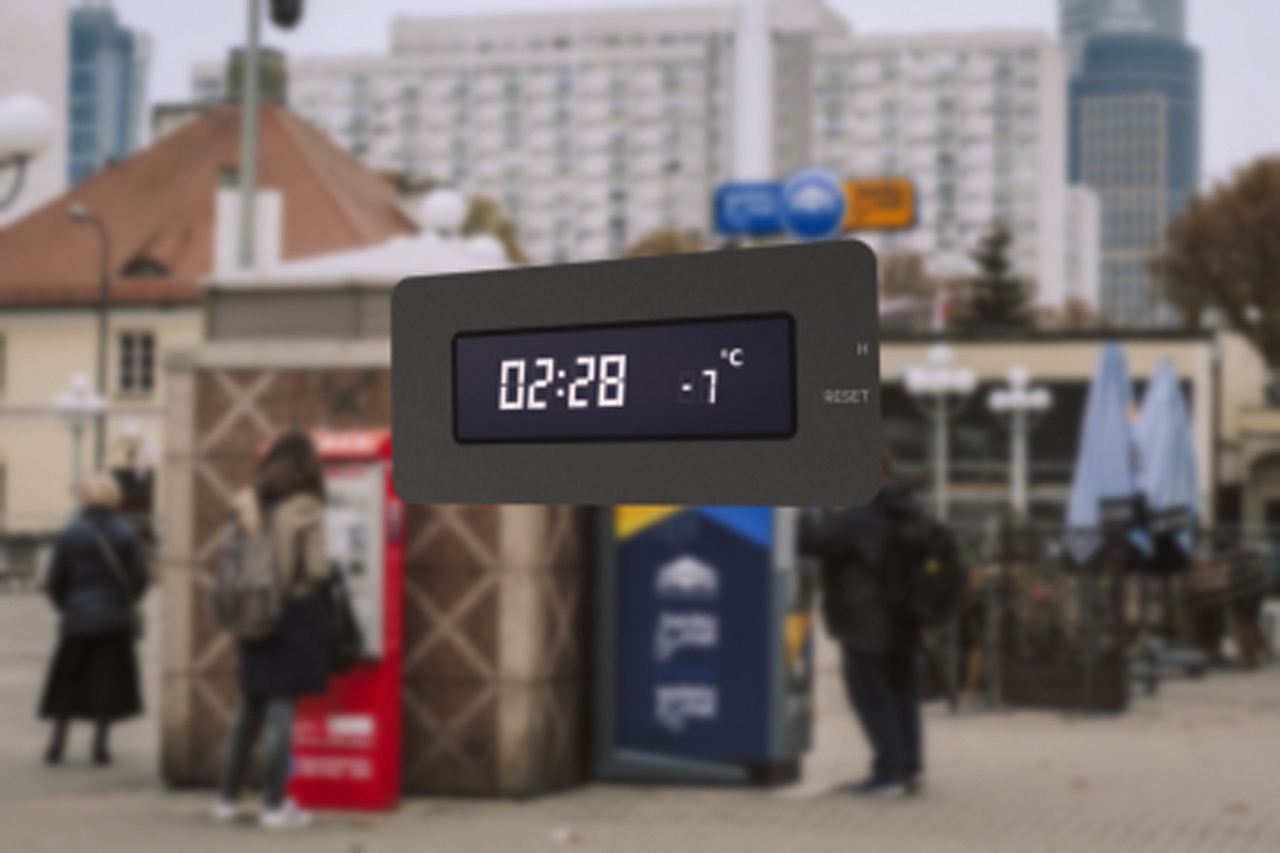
2:28
